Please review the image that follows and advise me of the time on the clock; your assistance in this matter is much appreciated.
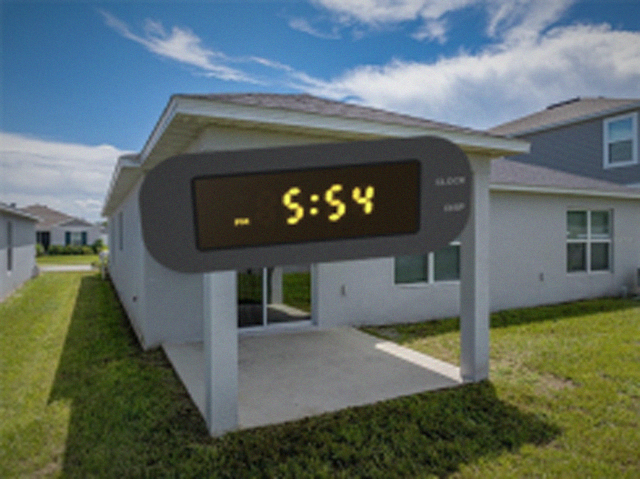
5:54
